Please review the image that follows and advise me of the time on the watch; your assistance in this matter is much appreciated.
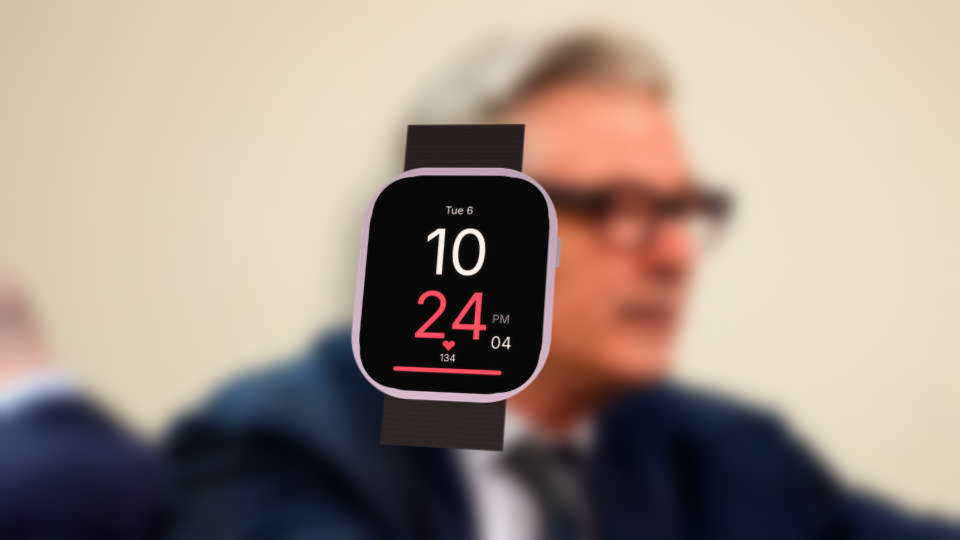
10:24:04
